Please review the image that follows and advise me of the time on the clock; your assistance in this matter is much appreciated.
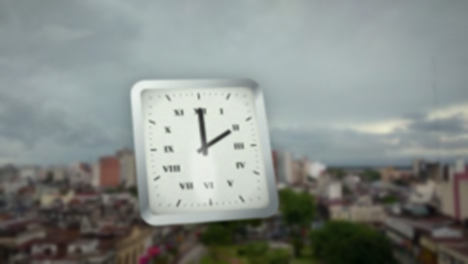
2:00
